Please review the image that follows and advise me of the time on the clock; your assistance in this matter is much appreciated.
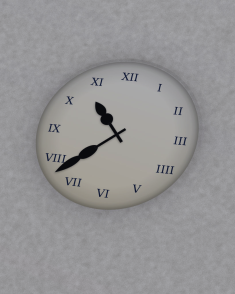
10:38
